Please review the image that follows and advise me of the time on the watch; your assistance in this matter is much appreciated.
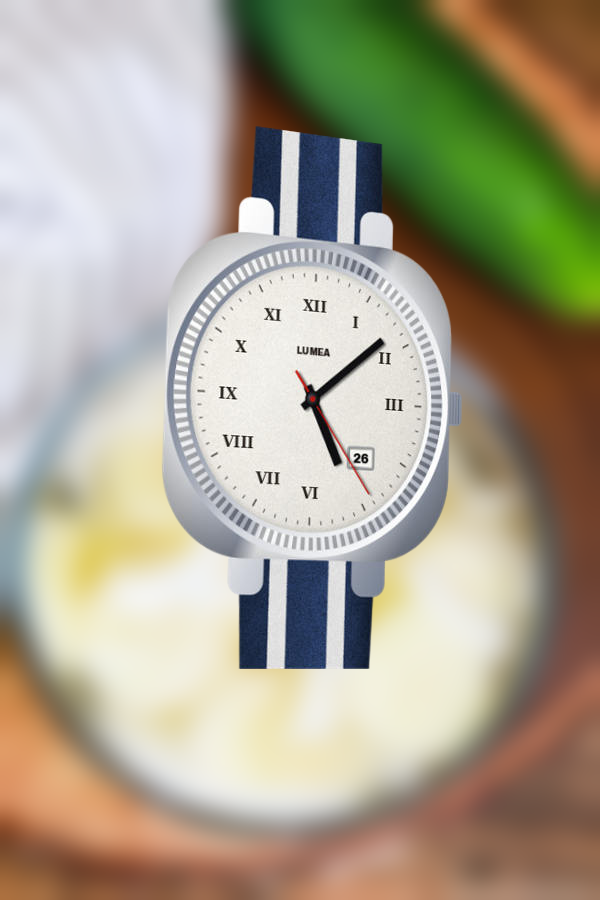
5:08:24
